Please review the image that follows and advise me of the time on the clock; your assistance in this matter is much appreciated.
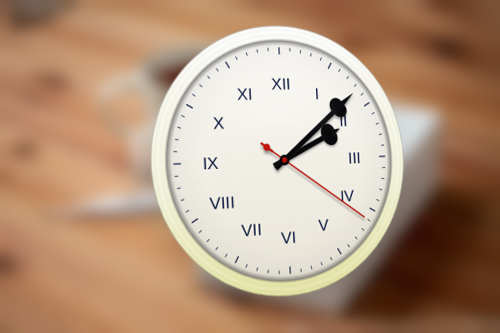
2:08:21
